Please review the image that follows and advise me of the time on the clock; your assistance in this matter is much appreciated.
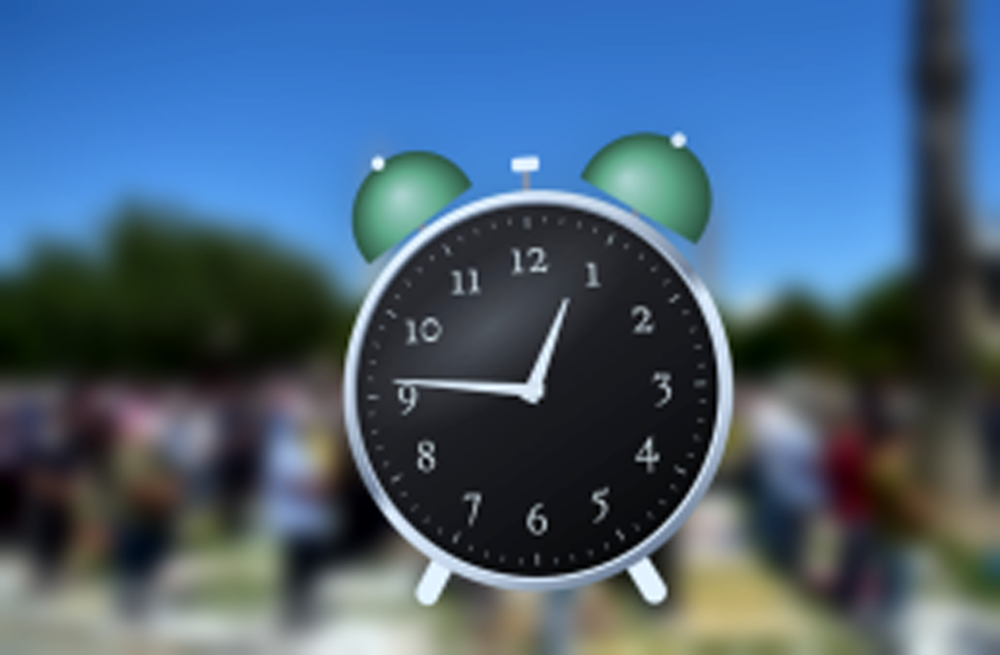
12:46
